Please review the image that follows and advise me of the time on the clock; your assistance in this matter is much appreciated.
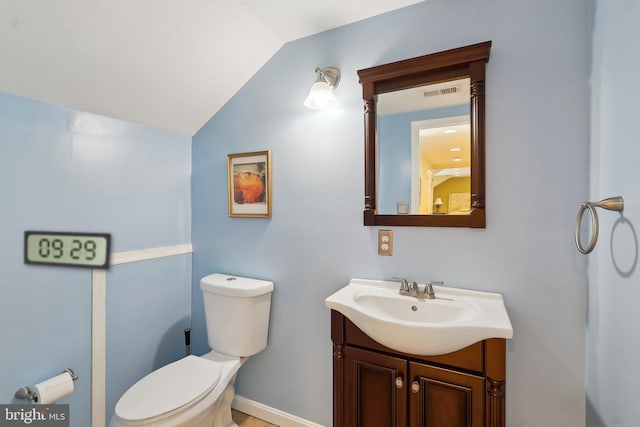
9:29
